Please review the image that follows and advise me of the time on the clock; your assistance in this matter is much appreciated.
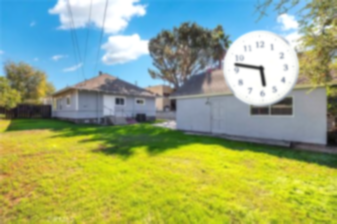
5:47
